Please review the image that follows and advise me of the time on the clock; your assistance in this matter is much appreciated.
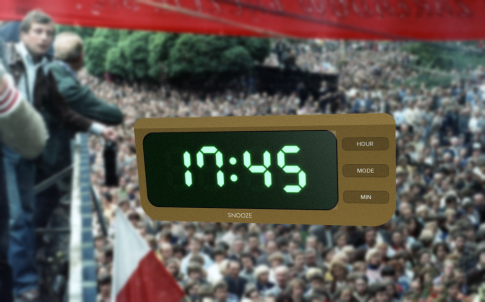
17:45
